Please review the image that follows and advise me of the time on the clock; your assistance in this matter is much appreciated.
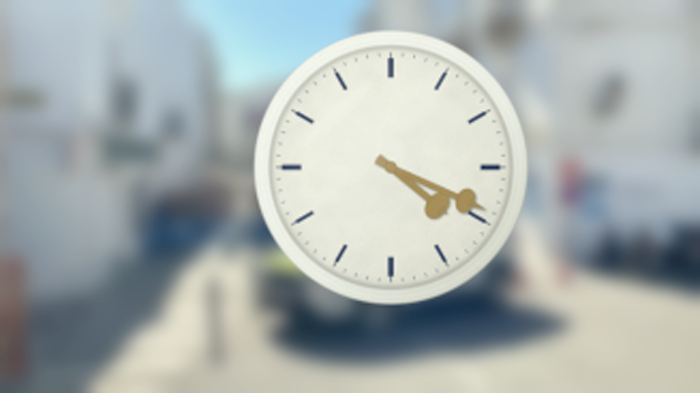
4:19
